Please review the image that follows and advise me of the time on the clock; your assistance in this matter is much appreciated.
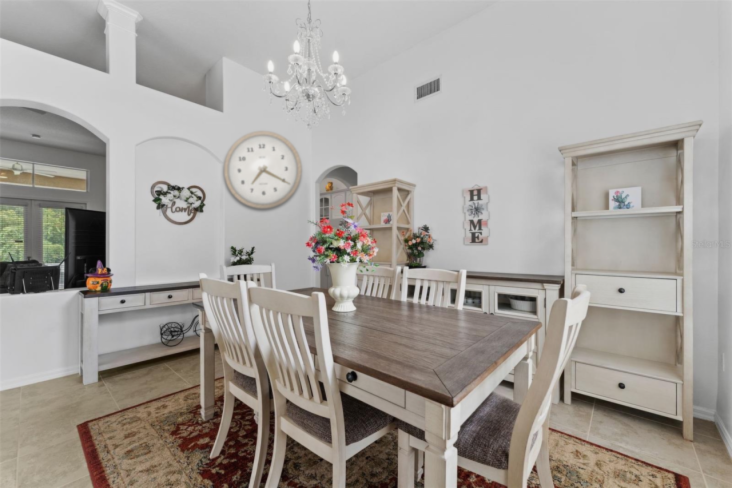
7:20
